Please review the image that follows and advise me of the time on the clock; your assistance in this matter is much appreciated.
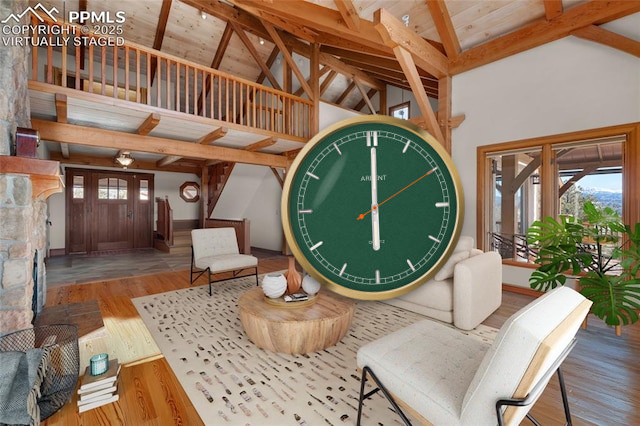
6:00:10
